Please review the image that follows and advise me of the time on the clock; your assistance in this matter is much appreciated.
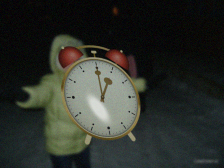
1:00
